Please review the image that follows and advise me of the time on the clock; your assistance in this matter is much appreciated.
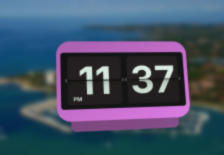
11:37
